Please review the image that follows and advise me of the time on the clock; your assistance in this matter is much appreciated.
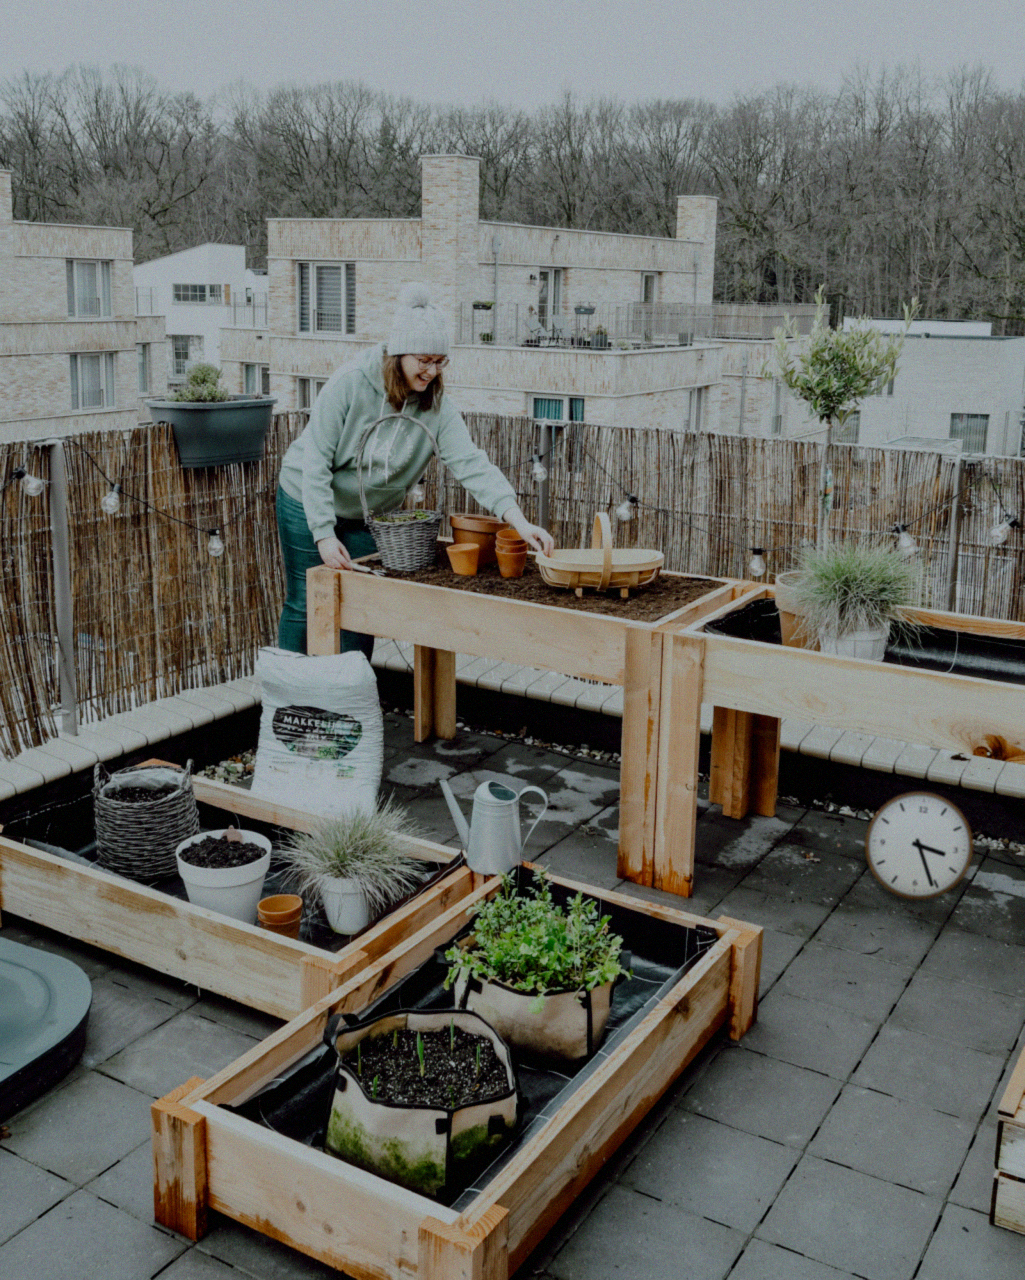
3:26
